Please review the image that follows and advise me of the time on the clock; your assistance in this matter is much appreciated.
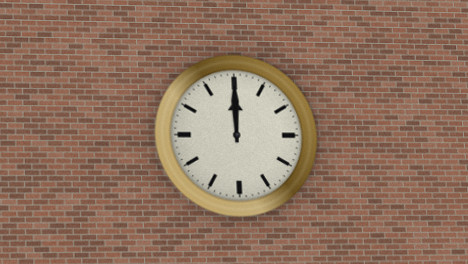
12:00
